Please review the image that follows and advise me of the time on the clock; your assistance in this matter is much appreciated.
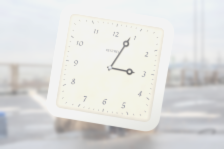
3:04
